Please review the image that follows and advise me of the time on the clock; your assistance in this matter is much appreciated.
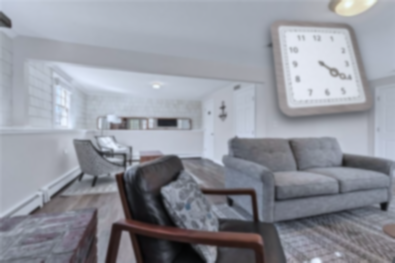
4:21
